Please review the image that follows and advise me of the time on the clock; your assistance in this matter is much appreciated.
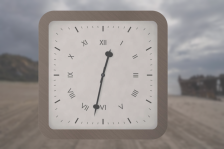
12:32
